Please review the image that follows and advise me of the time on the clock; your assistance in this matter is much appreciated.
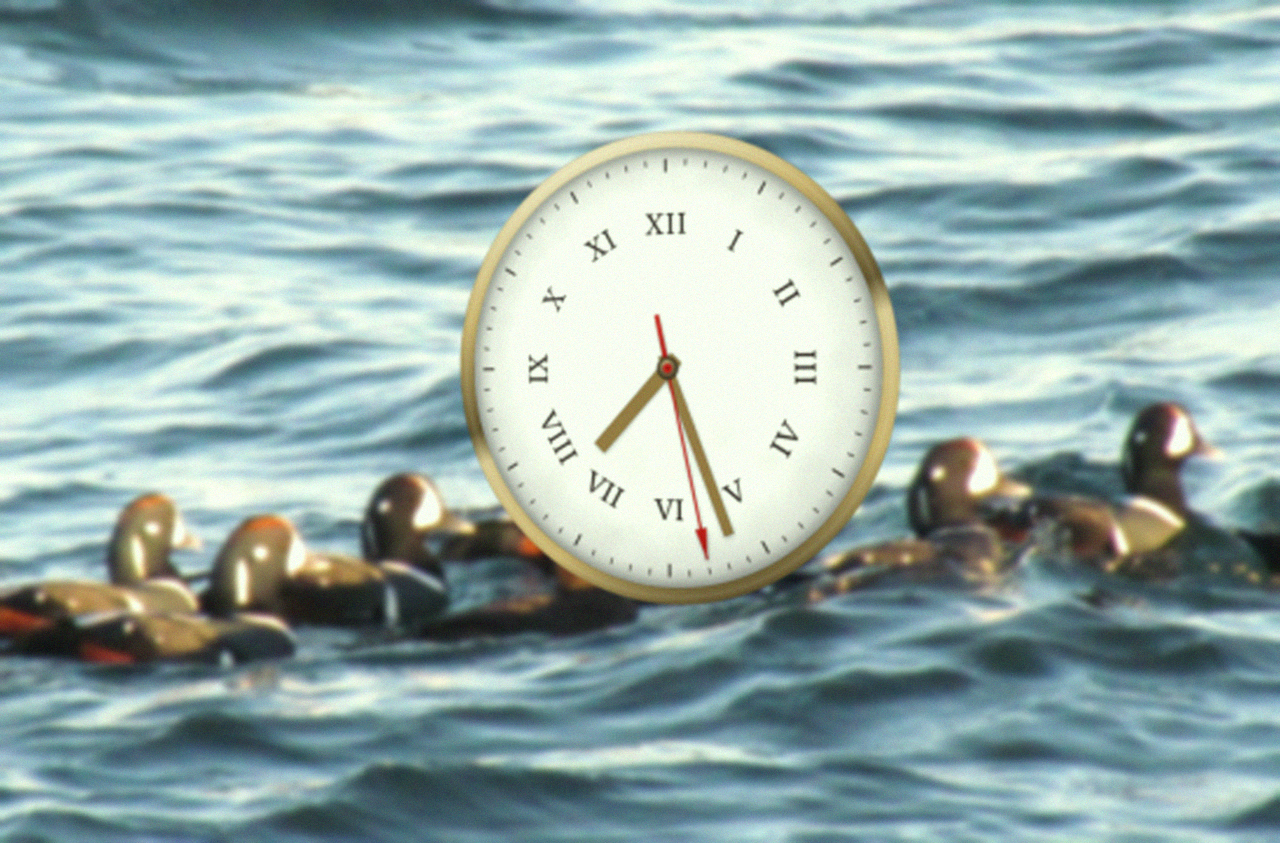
7:26:28
